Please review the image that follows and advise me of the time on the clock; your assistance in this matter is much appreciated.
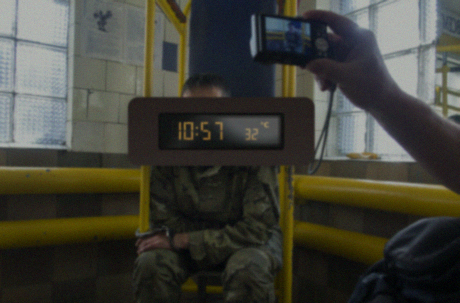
10:57
